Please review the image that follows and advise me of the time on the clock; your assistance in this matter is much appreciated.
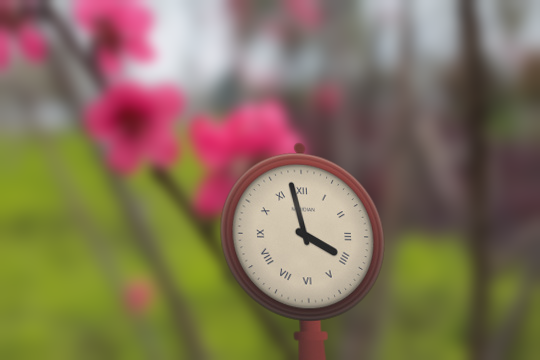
3:58
